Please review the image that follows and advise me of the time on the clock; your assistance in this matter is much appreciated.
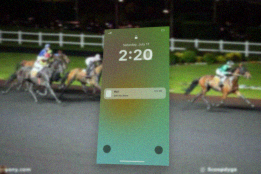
2:20
